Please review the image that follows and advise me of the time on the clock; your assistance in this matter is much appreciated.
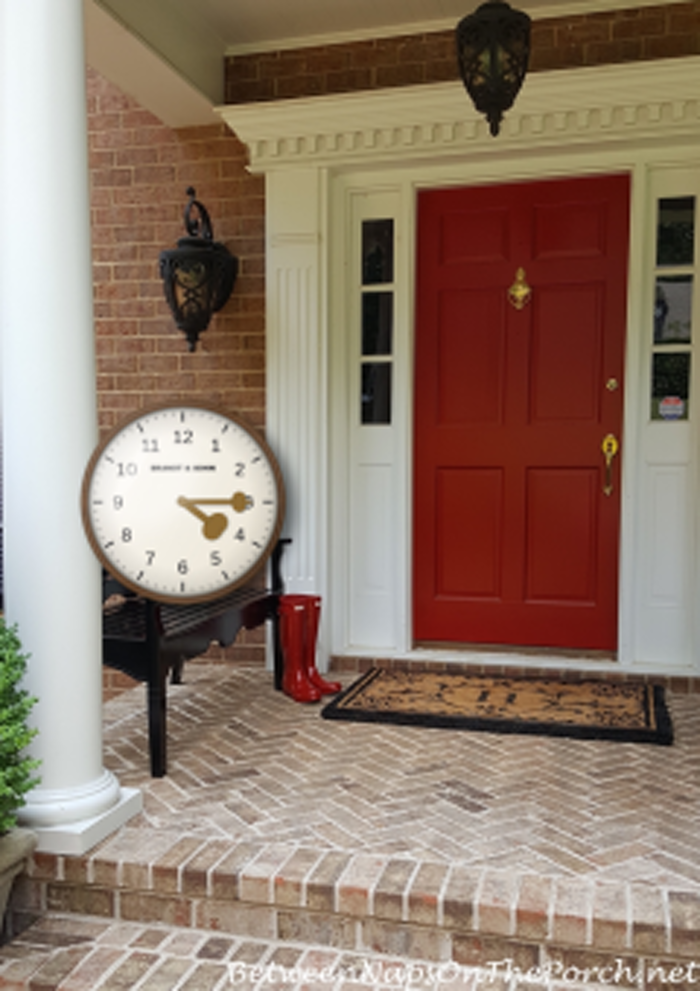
4:15
